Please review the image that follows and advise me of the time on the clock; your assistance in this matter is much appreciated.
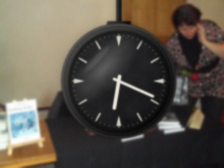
6:19
